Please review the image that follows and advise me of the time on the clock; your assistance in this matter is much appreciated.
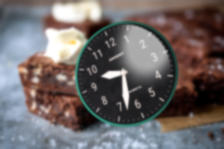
9:33
